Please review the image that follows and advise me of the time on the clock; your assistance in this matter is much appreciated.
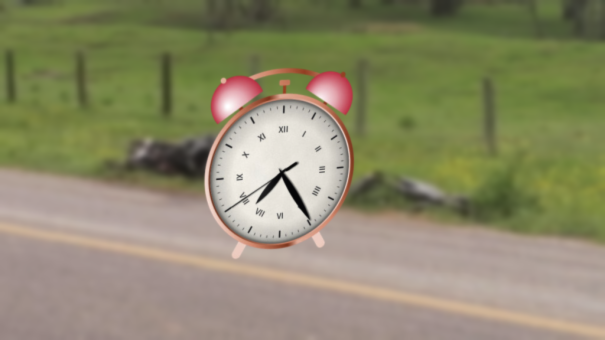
7:24:40
